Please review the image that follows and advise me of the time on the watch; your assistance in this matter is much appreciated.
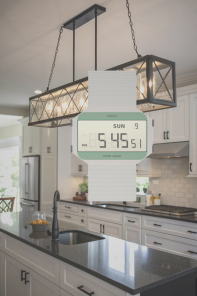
5:45:51
